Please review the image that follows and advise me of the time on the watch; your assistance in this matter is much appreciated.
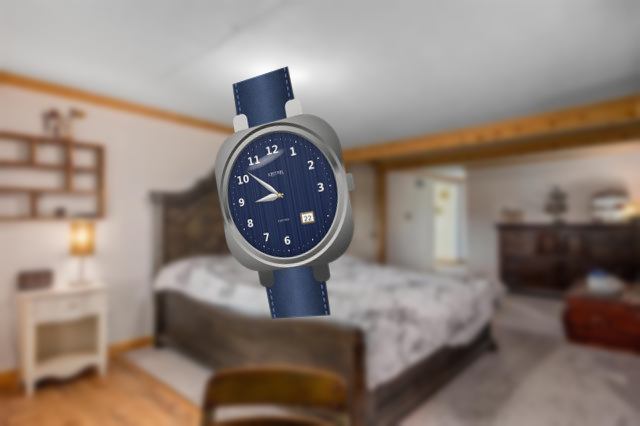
8:52
